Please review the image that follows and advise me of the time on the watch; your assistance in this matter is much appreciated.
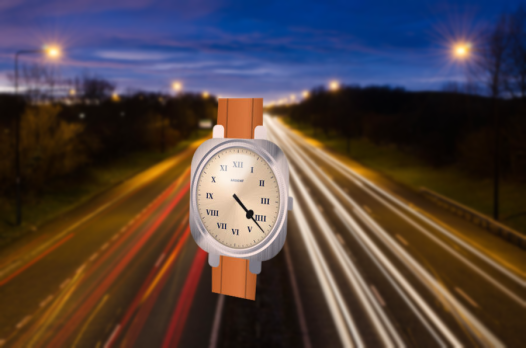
4:22
